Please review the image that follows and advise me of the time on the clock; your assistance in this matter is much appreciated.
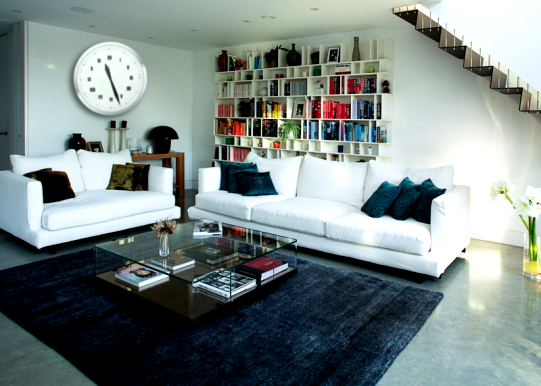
11:27
